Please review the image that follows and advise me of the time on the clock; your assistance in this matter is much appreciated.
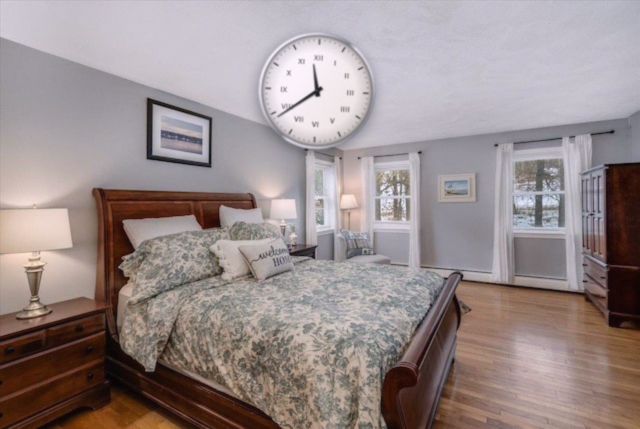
11:39
